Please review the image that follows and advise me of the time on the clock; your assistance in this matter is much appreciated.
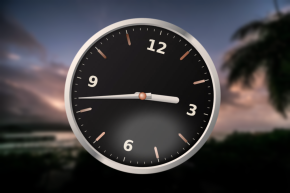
2:42
